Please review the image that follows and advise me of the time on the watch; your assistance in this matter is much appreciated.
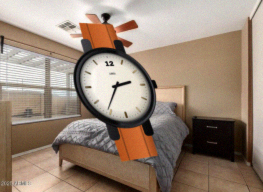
2:36
